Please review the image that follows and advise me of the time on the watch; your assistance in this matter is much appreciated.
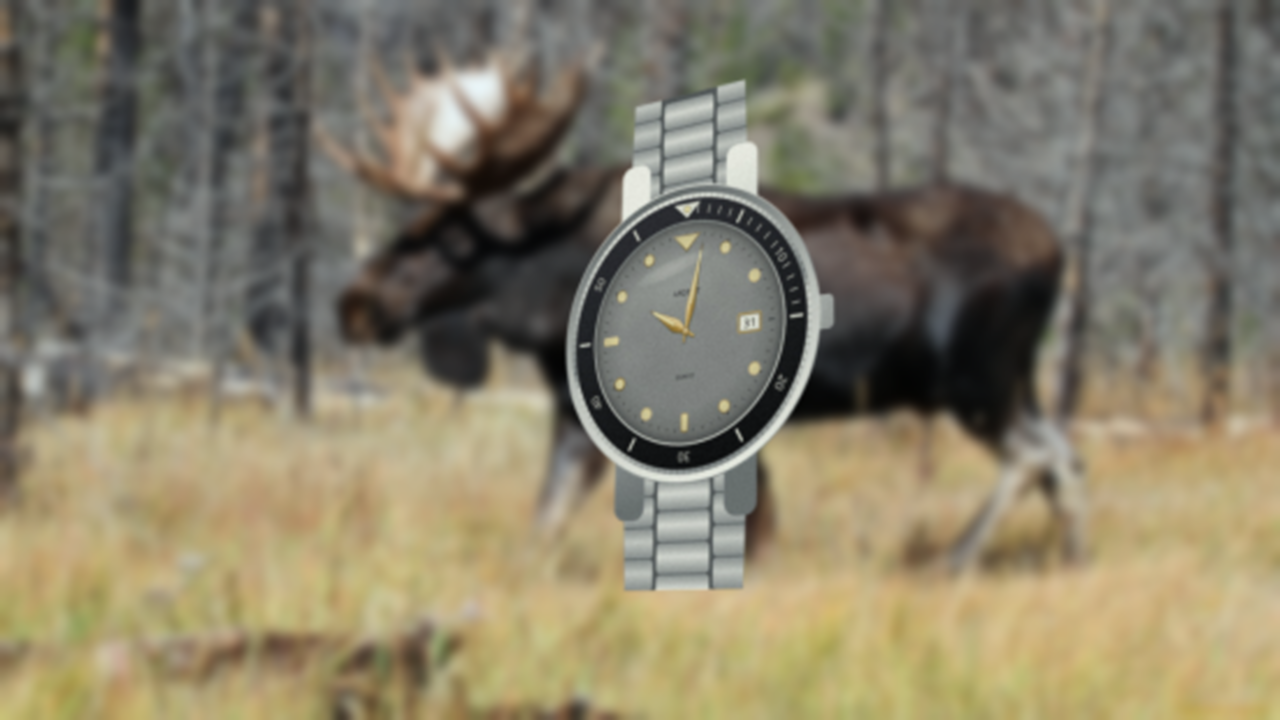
10:02
